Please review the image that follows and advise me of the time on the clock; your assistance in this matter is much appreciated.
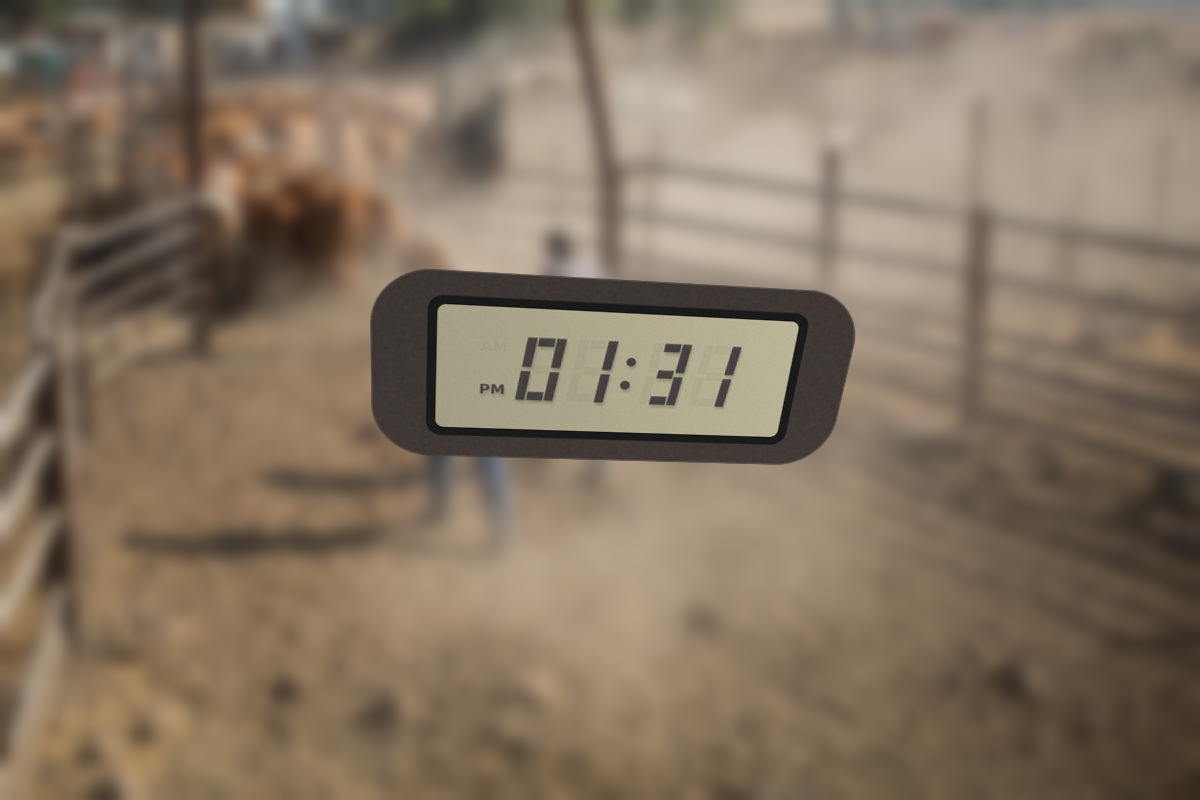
1:31
